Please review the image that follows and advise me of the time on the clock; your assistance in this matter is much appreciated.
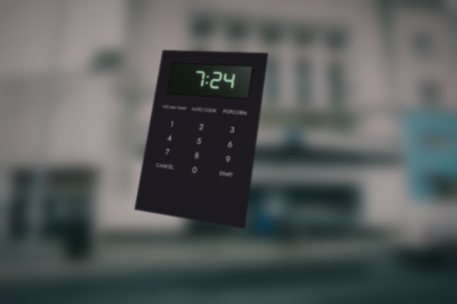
7:24
